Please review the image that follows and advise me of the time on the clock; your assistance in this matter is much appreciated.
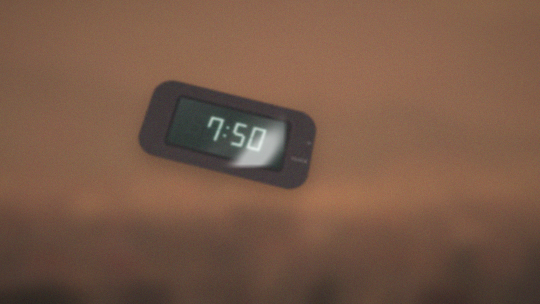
7:50
